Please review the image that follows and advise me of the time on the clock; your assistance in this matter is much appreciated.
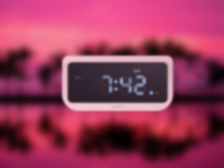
7:42
